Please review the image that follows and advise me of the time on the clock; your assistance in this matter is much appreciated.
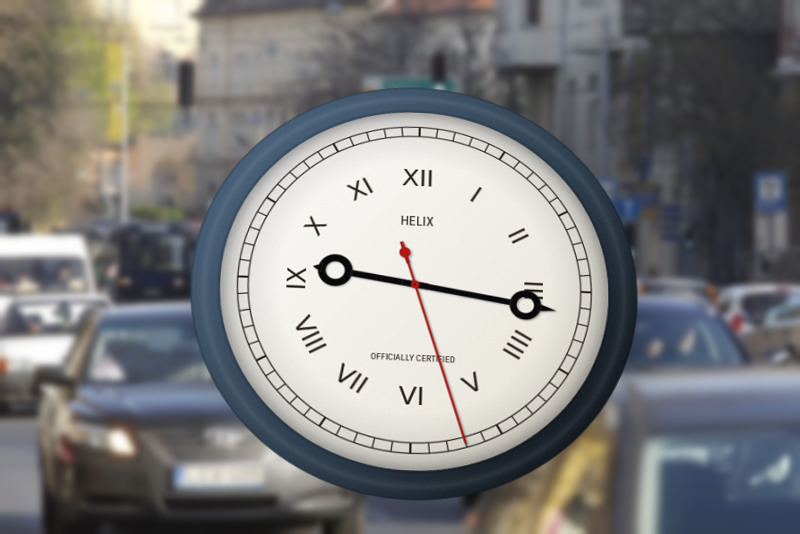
9:16:27
